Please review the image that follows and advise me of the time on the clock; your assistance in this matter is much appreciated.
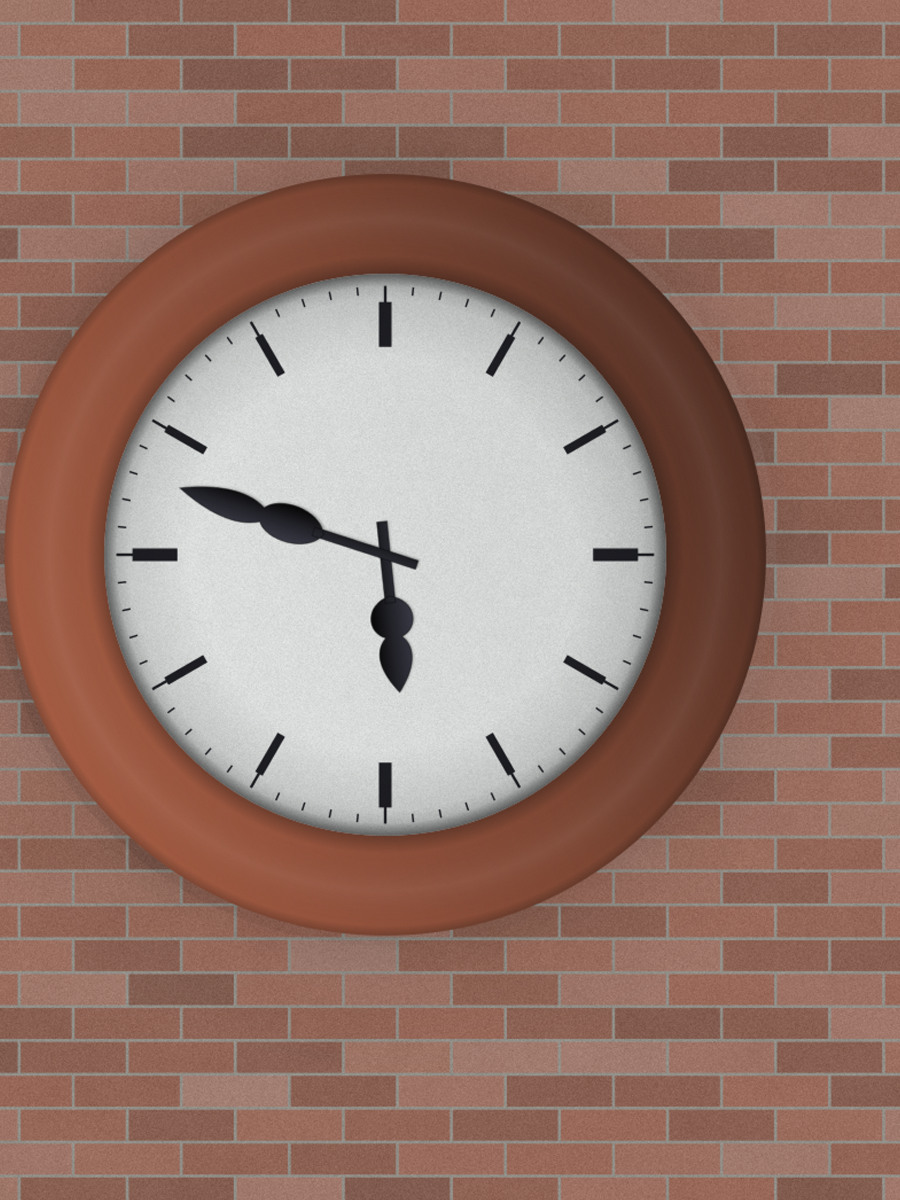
5:48
